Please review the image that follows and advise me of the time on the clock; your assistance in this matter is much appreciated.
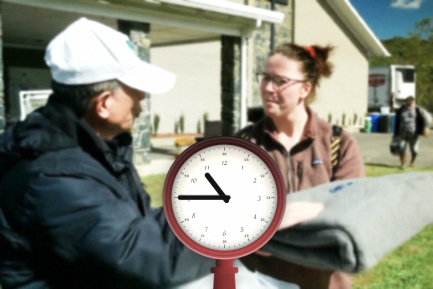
10:45
